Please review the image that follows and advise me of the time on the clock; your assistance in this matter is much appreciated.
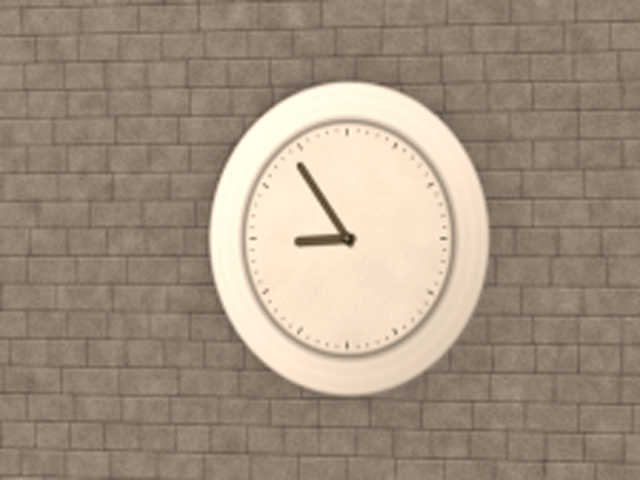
8:54
